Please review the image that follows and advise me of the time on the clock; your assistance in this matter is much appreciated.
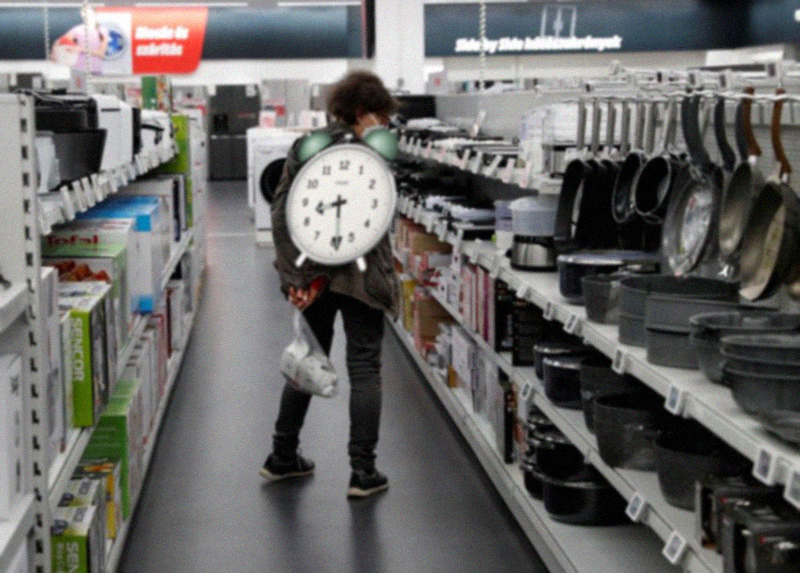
8:29
